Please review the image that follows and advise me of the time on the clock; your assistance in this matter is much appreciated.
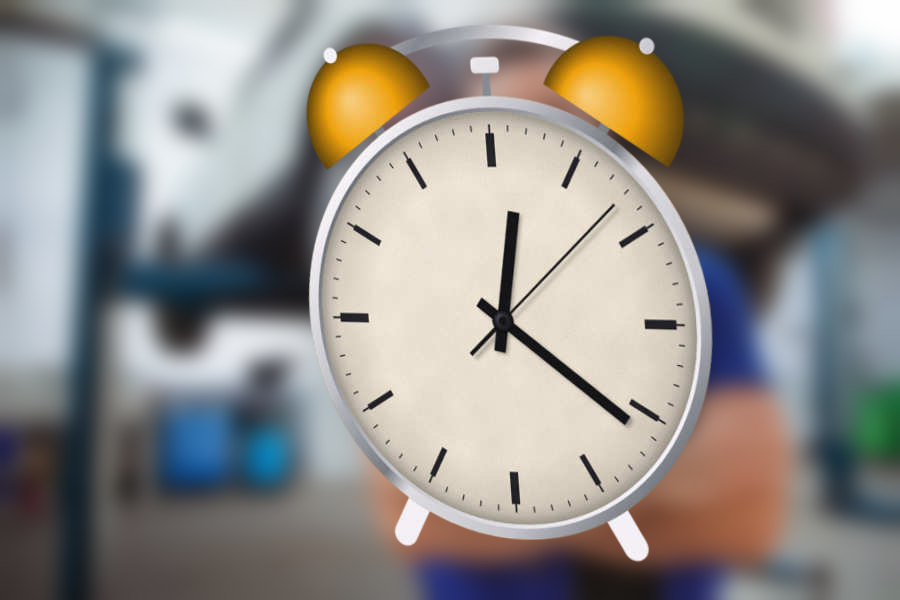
12:21:08
